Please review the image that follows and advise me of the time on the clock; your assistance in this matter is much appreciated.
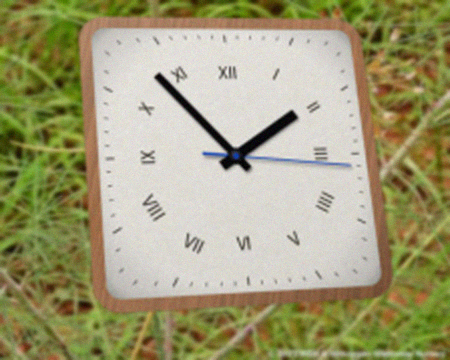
1:53:16
